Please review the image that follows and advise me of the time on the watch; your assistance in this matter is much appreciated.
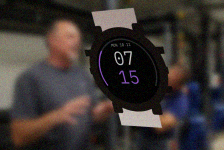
7:15
